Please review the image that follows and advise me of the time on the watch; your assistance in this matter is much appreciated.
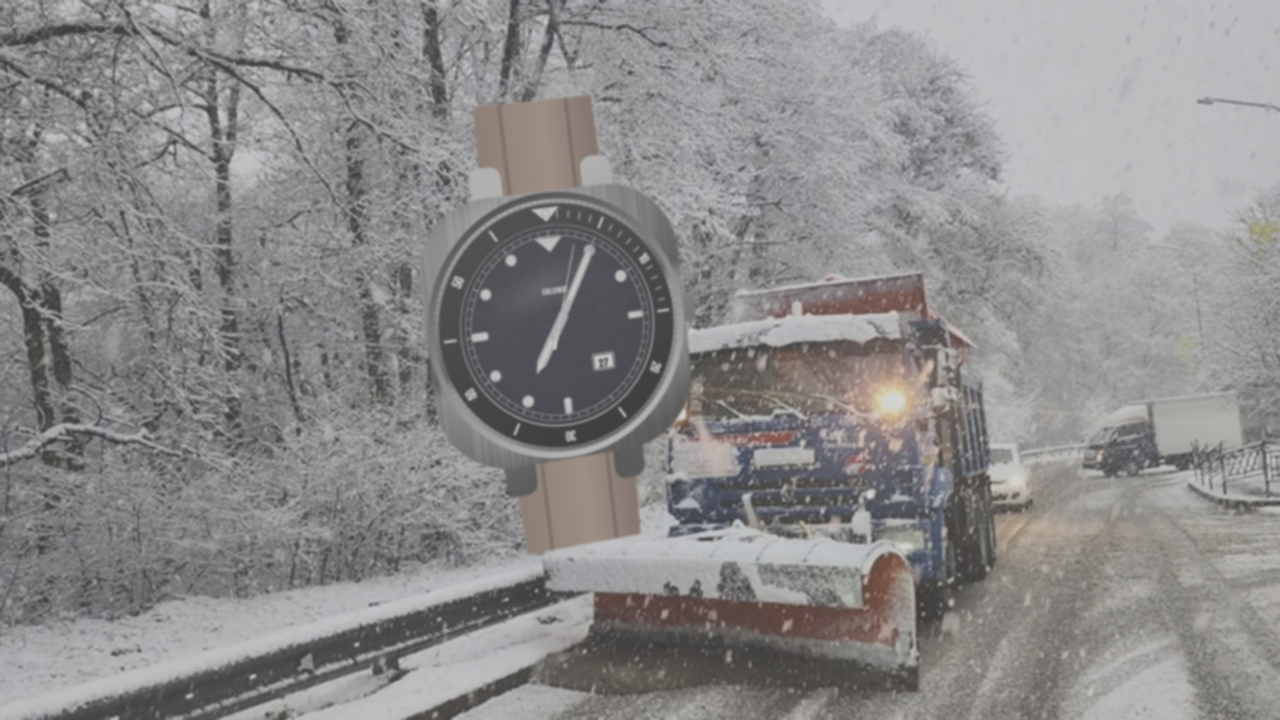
7:05:03
